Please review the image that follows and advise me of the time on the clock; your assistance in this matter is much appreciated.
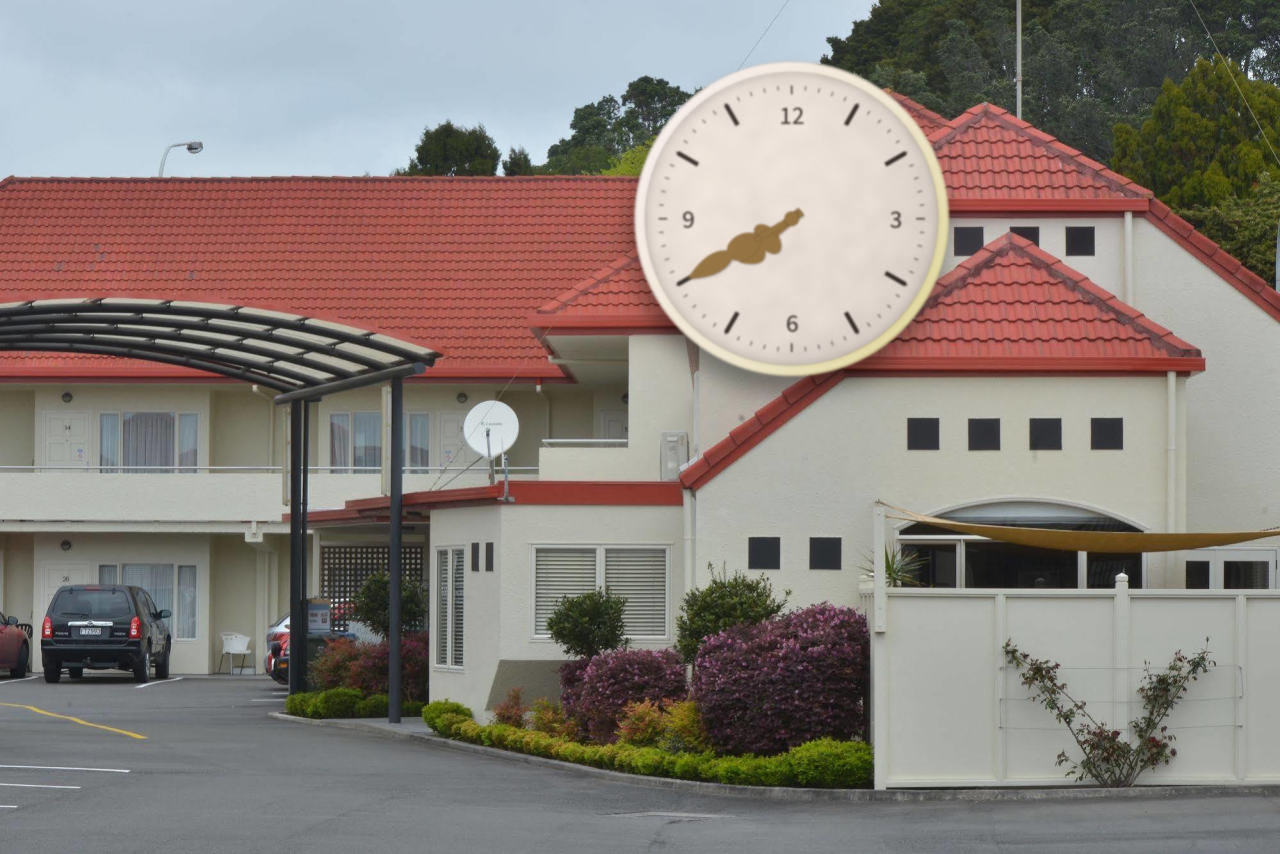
7:40
